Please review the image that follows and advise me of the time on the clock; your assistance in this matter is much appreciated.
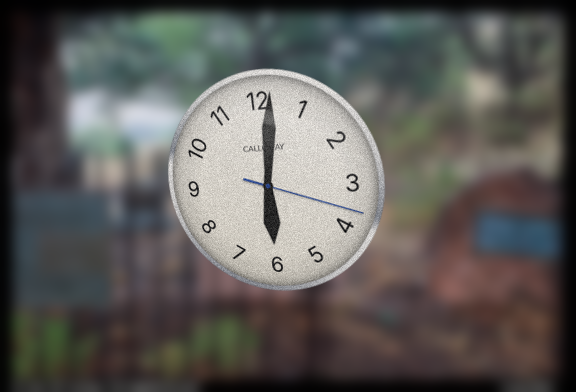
6:01:18
